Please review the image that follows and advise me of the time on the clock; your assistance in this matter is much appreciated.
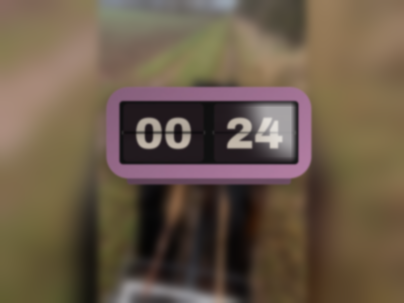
0:24
